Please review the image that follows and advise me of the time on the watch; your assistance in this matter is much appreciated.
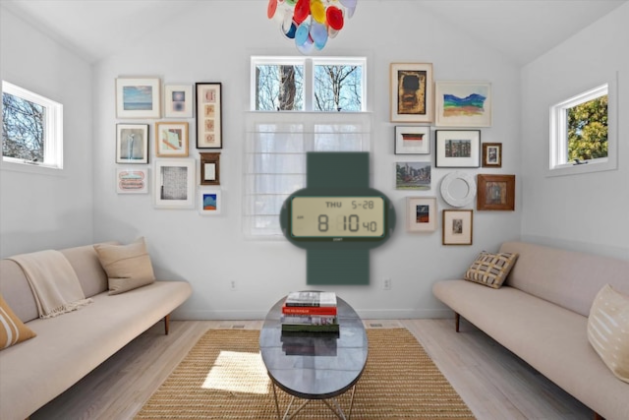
8:10:40
